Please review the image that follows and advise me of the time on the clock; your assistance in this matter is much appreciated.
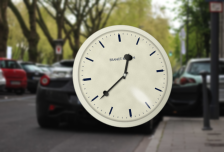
12:39
